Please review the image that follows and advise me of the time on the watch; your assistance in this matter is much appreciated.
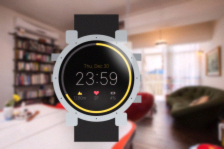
23:59
